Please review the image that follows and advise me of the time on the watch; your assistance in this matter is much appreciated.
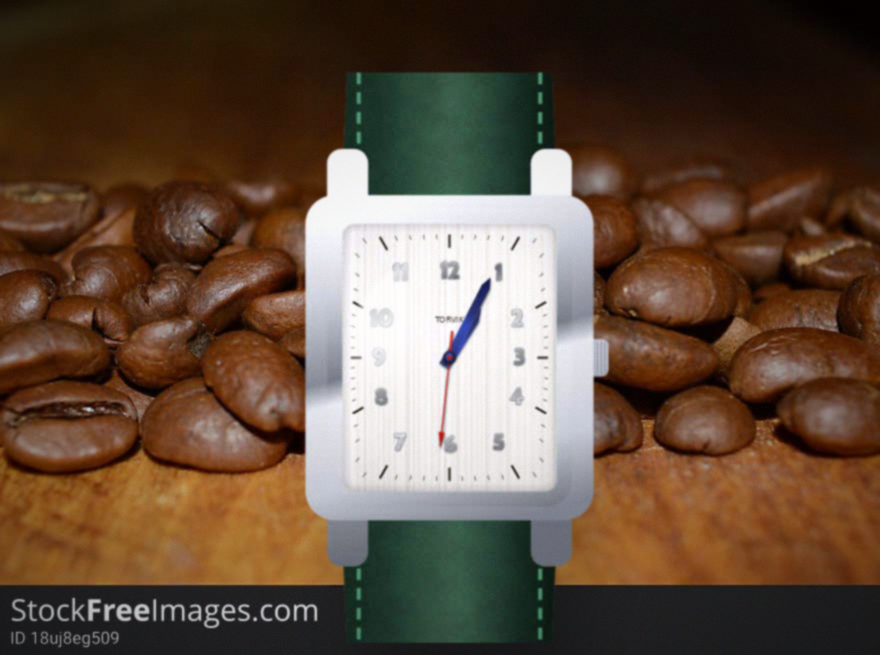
1:04:31
